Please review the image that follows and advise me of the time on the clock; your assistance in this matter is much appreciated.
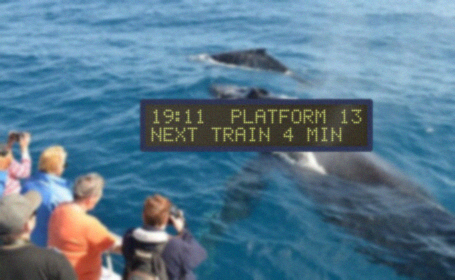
19:11
